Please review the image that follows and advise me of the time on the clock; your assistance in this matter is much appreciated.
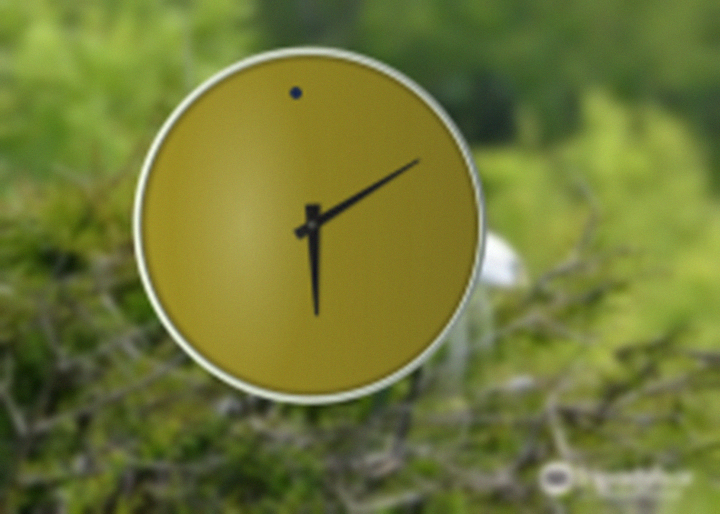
6:11
